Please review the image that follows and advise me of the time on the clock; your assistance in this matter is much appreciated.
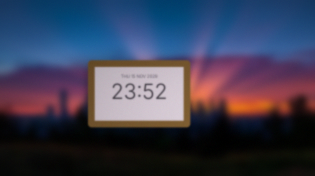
23:52
